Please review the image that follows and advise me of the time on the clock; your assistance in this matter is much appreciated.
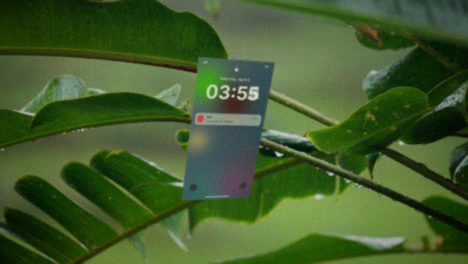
3:55
